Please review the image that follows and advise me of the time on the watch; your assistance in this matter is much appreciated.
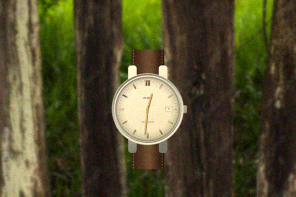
12:31
